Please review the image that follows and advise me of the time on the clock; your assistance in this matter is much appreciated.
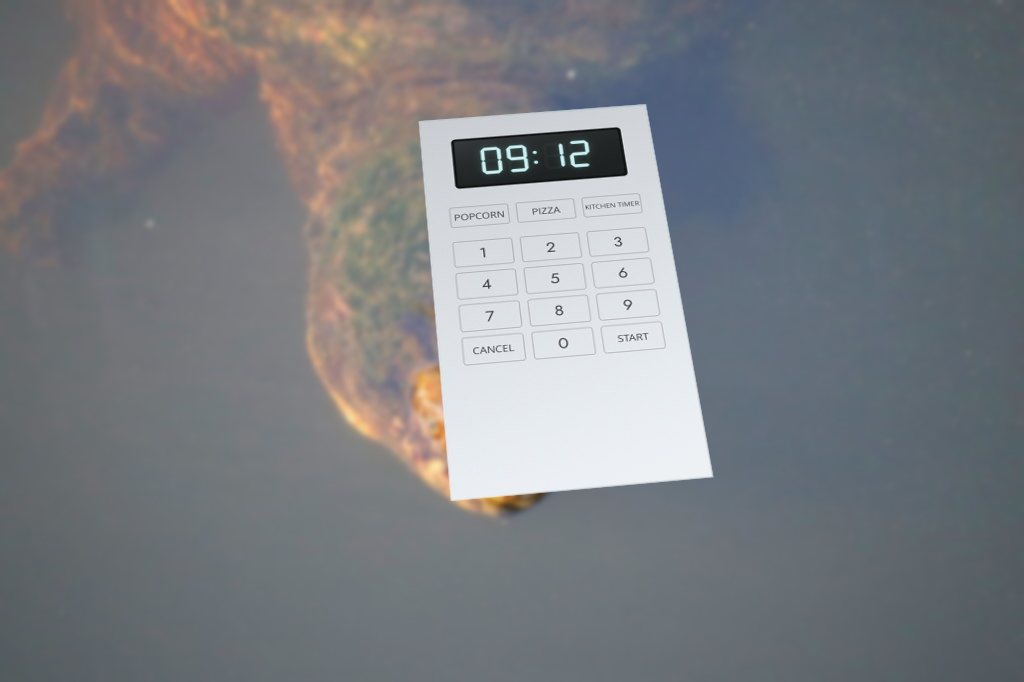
9:12
